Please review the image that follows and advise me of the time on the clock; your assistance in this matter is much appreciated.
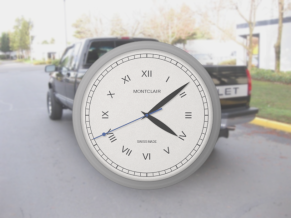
4:08:41
